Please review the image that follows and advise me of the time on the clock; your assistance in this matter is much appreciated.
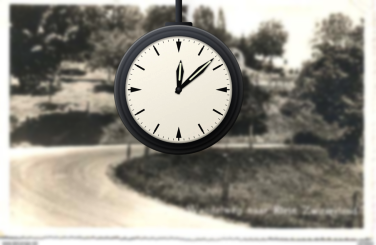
12:08
